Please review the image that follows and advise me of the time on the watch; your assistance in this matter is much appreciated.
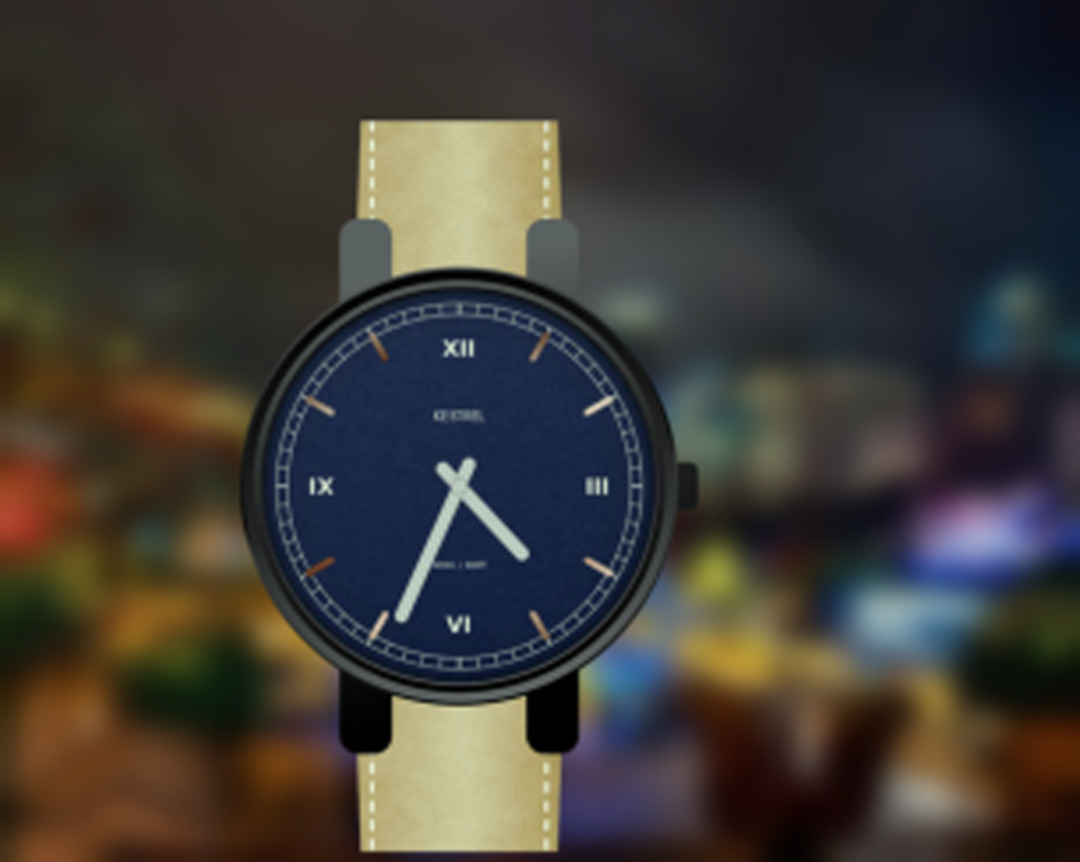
4:34
